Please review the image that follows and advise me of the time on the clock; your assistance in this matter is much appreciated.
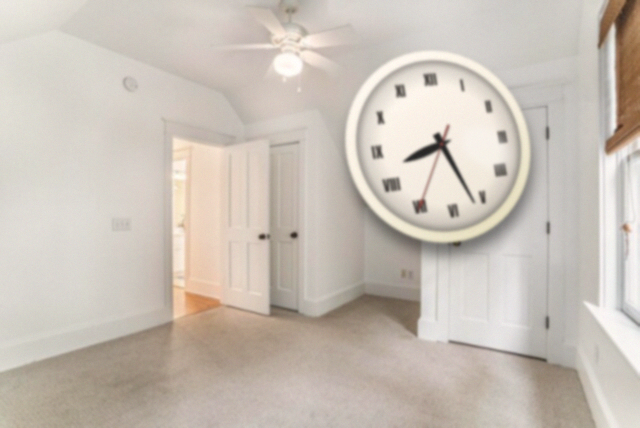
8:26:35
